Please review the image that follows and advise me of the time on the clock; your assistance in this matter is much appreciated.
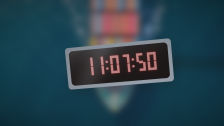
11:07:50
